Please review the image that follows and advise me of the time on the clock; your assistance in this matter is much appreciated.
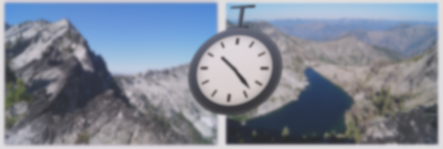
10:23
